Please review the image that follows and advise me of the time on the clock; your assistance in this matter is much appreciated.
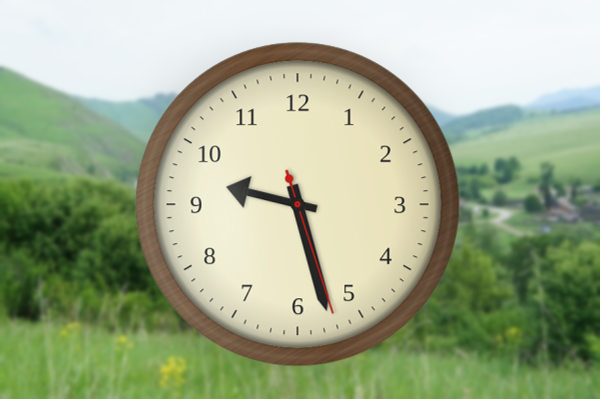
9:27:27
